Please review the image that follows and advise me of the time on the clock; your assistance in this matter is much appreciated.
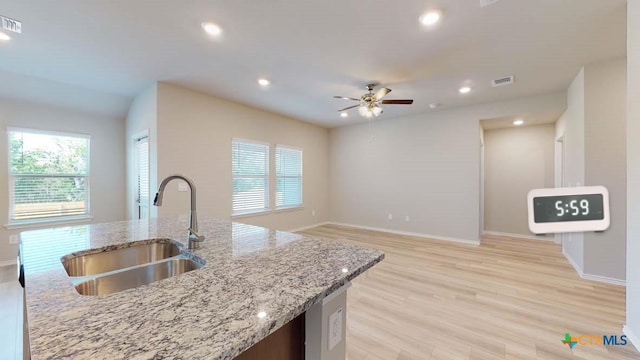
5:59
